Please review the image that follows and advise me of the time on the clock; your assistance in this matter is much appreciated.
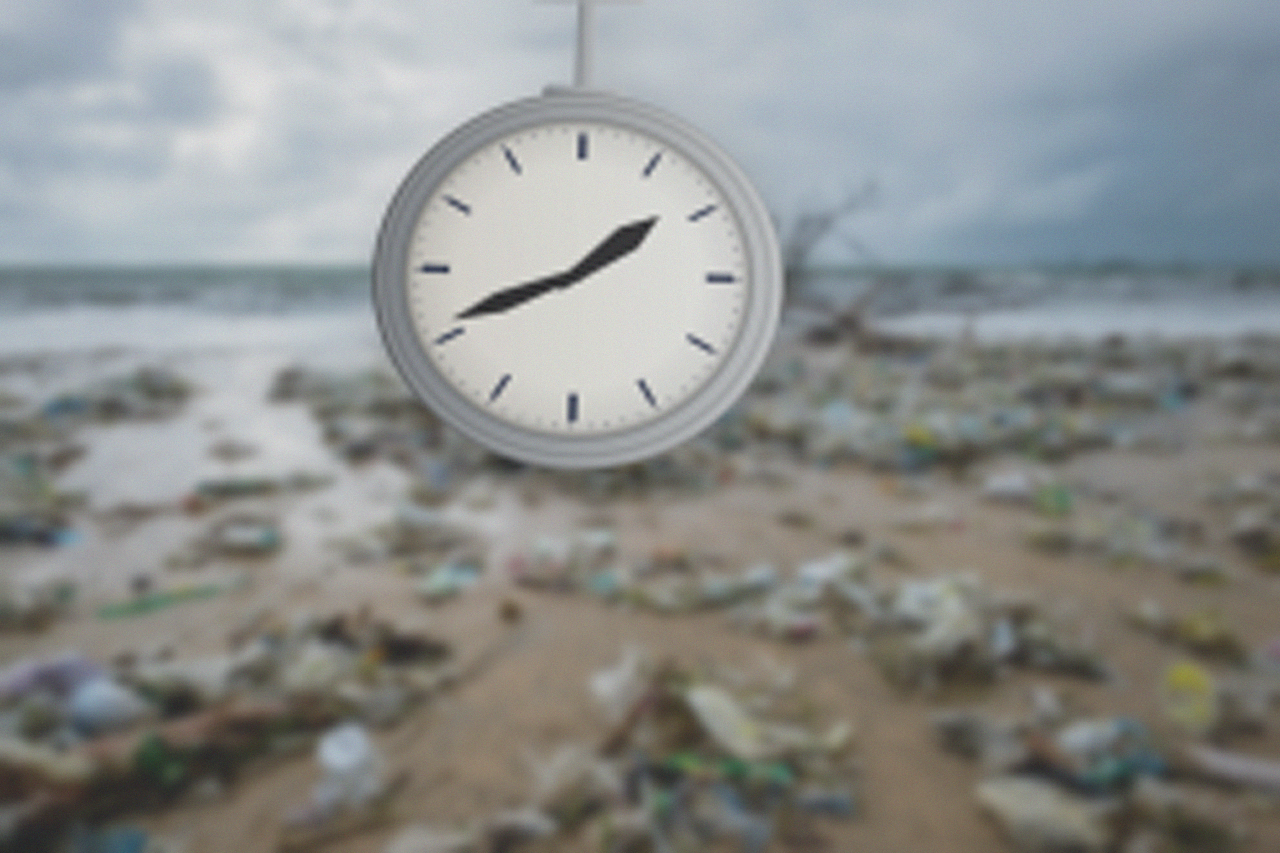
1:41
